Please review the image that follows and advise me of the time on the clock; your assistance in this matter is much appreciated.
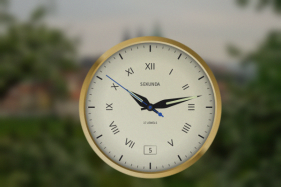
10:12:51
